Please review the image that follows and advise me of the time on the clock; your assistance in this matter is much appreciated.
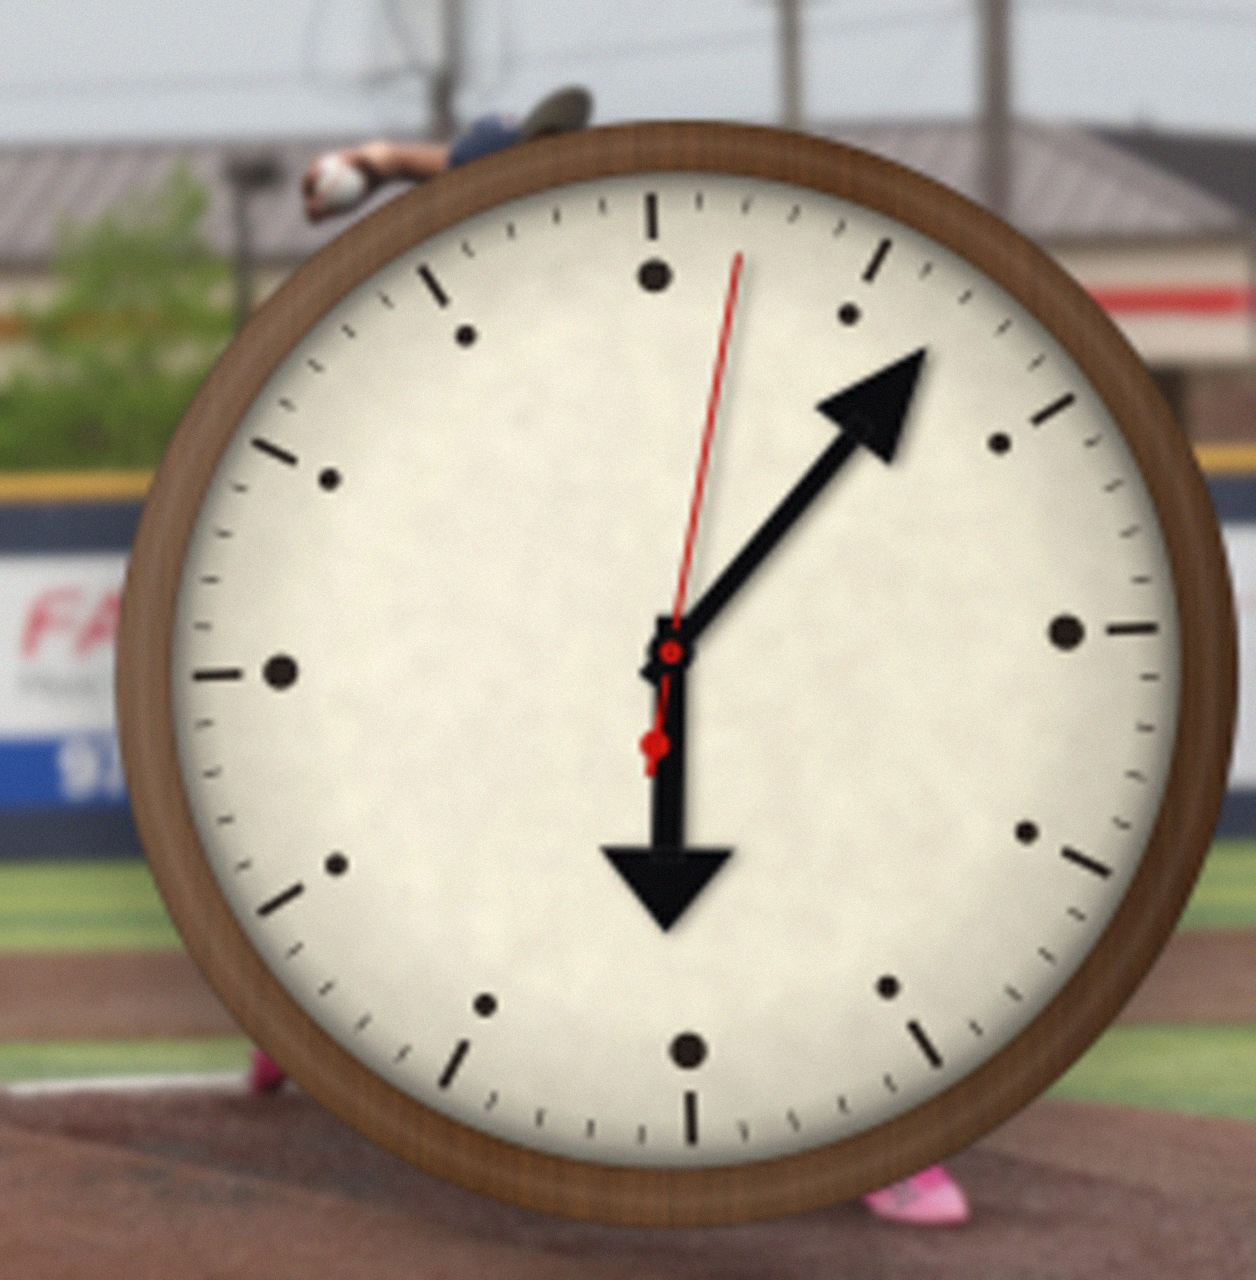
6:07:02
